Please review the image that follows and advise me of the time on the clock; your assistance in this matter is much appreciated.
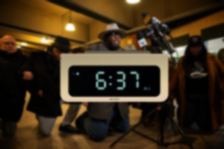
6:37
